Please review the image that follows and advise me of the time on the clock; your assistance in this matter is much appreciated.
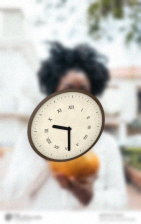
9:29
